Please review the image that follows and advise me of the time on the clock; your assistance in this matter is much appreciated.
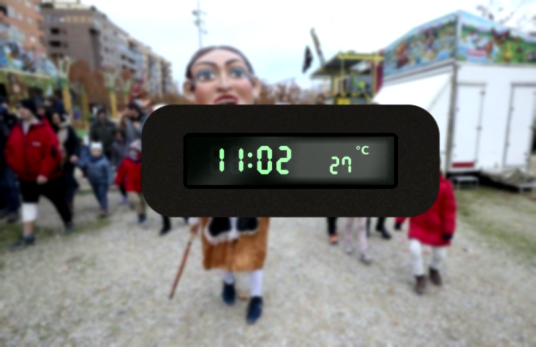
11:02
